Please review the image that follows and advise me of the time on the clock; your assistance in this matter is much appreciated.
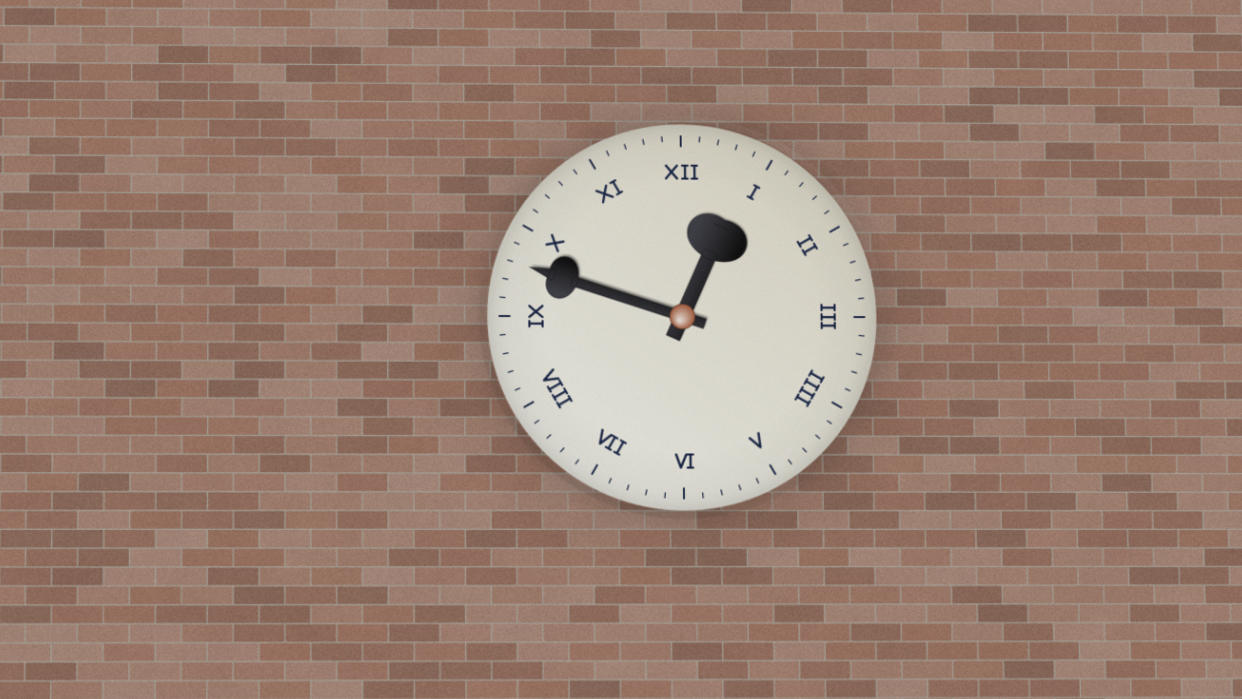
12:48
